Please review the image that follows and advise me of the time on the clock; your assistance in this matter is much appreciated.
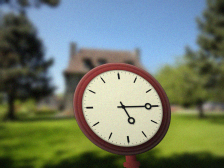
5:15
